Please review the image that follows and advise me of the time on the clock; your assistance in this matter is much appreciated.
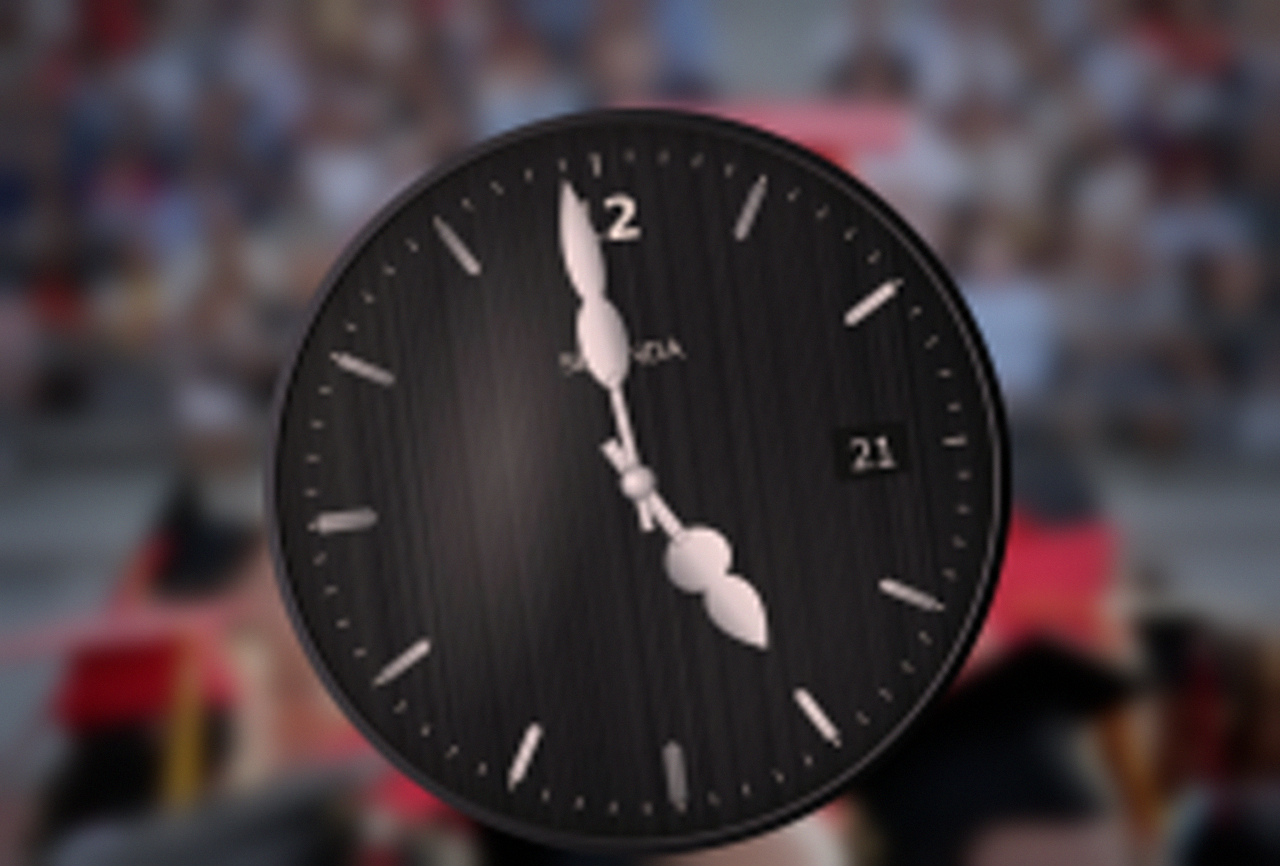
4:59
